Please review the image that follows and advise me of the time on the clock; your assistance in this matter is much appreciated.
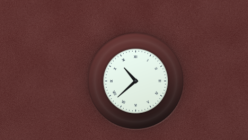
10:38
